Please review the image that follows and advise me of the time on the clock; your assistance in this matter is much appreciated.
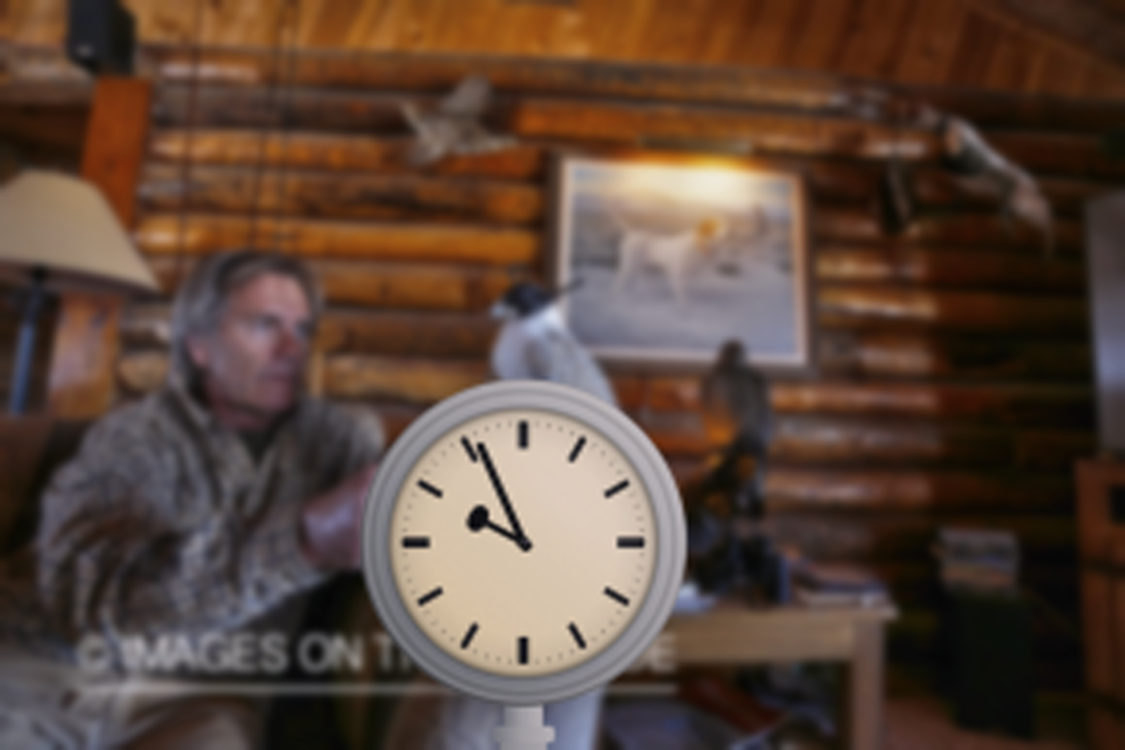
9:56
